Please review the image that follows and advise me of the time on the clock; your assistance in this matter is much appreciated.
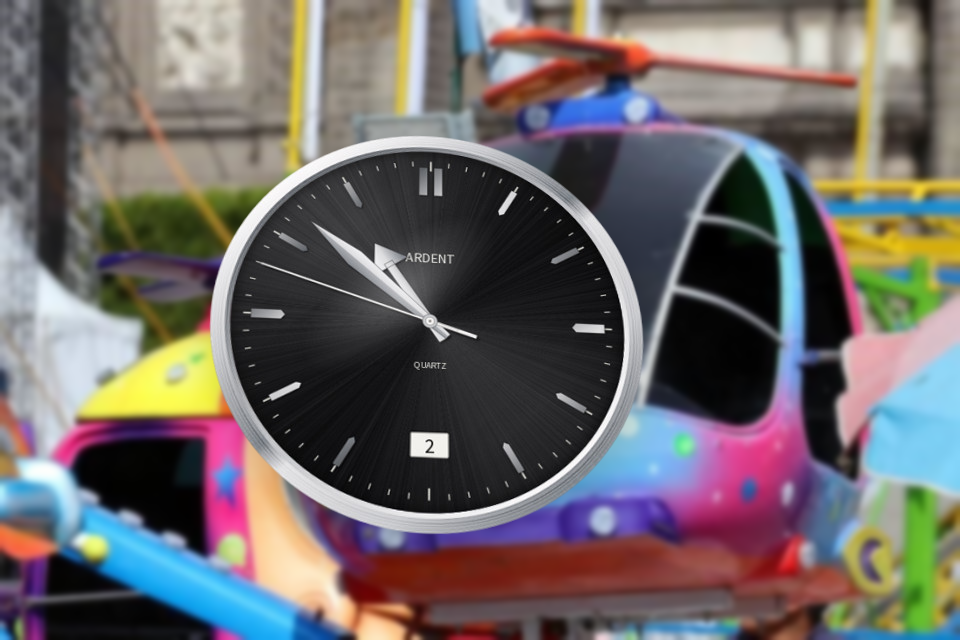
10:51:48
